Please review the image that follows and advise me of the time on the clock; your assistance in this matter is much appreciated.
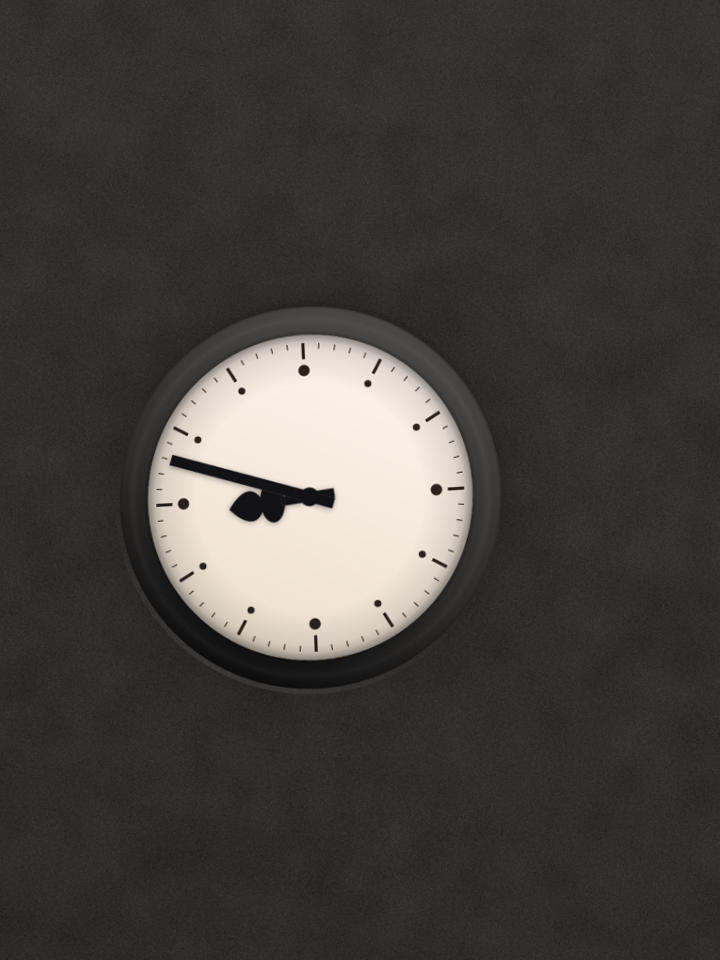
8:48
